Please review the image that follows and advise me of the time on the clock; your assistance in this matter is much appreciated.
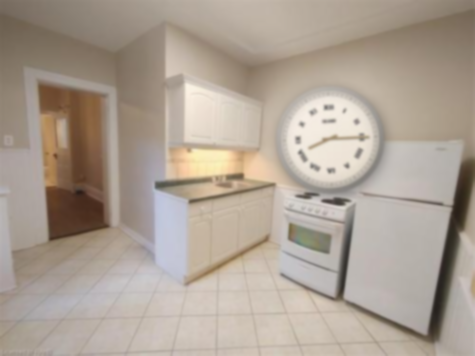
8:15
